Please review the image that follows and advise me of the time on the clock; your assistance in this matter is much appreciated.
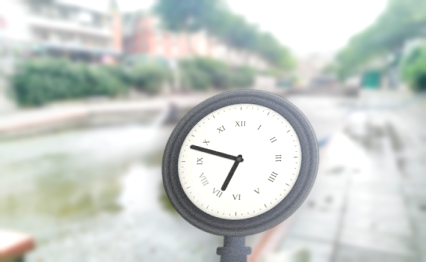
6:48
